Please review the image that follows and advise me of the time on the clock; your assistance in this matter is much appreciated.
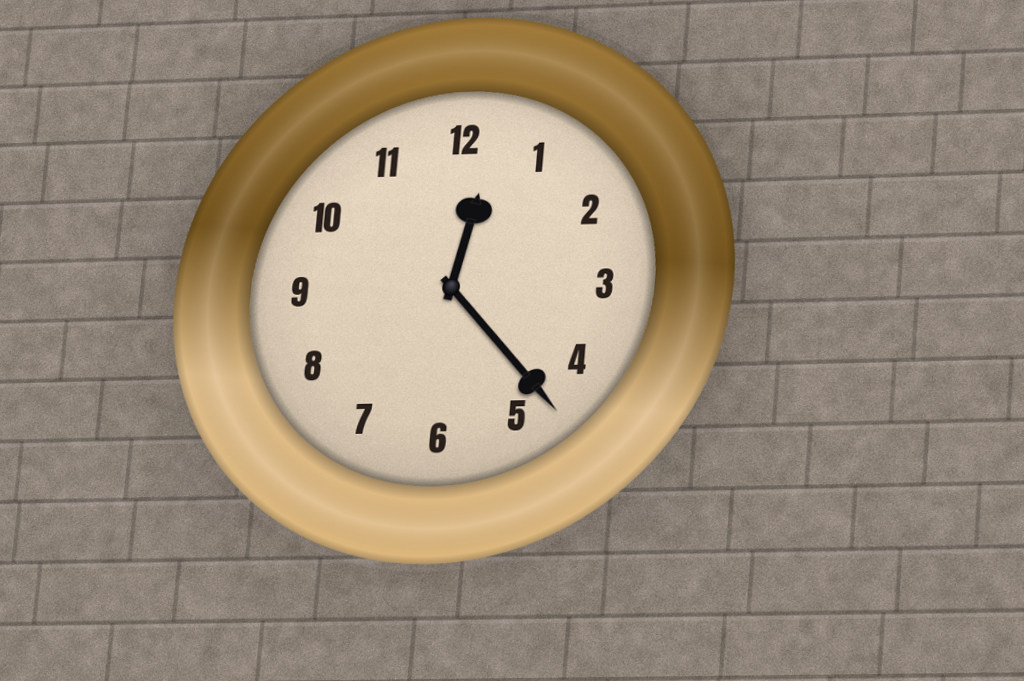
12:23
